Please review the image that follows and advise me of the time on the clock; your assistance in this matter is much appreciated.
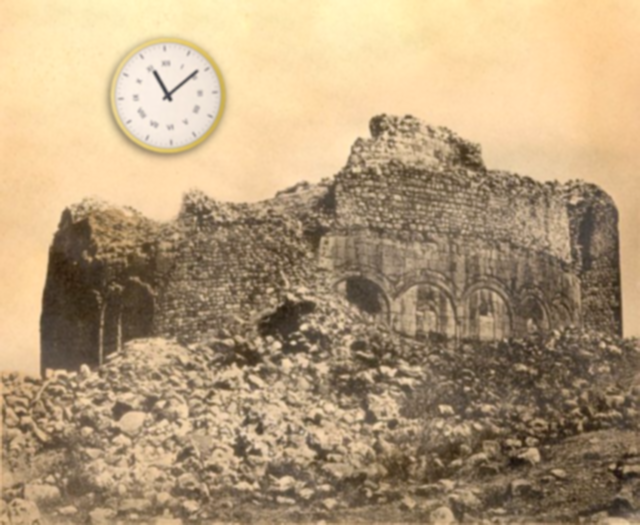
11:09
